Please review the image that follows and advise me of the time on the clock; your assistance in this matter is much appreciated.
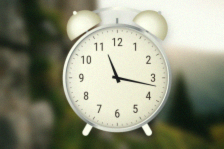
11:17
